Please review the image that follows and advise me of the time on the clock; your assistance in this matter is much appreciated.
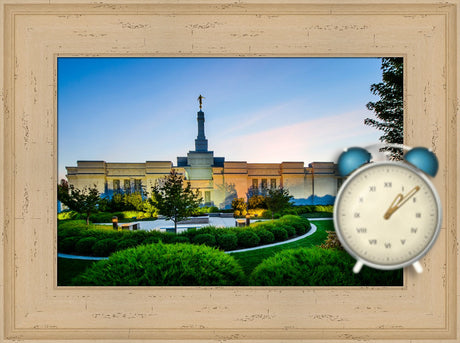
1:08
